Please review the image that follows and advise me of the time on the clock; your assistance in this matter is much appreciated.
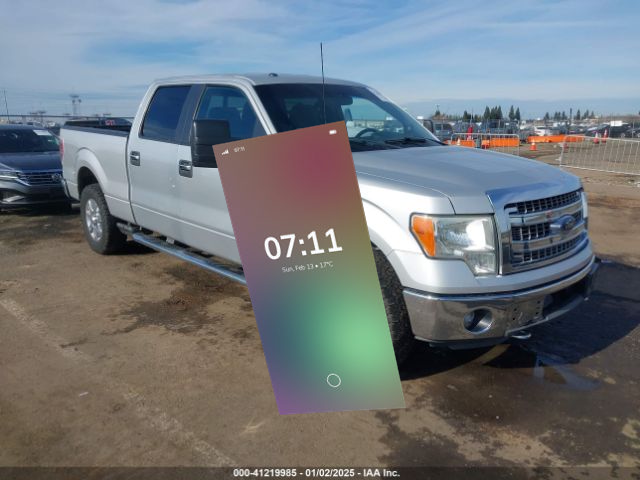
7:11
